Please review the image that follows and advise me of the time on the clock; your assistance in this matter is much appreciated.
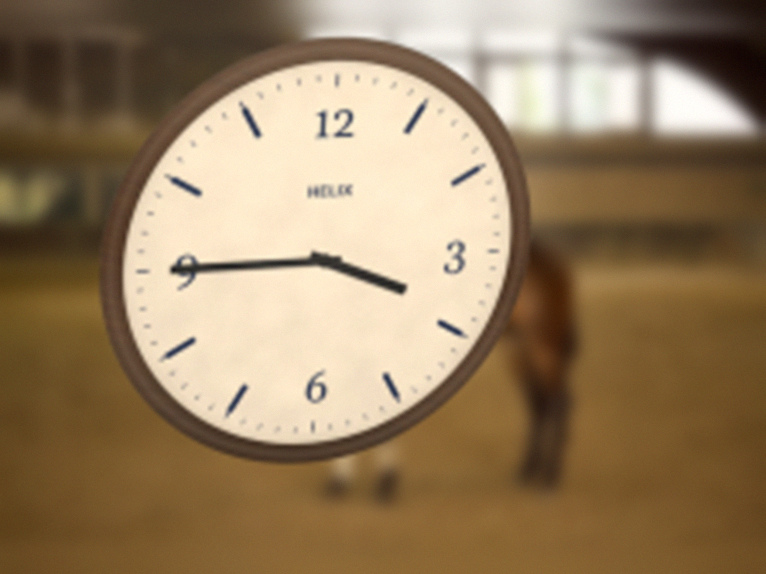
3:45
